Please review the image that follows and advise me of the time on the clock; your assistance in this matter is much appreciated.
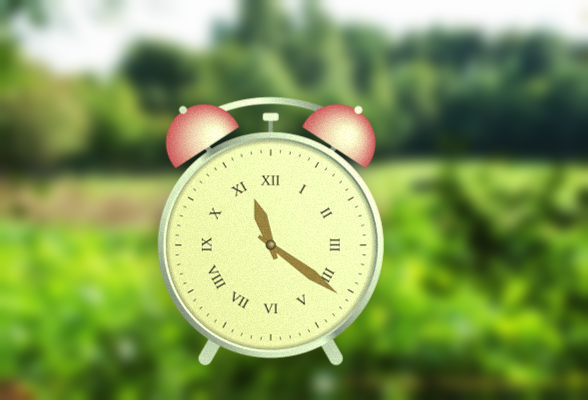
11:21
